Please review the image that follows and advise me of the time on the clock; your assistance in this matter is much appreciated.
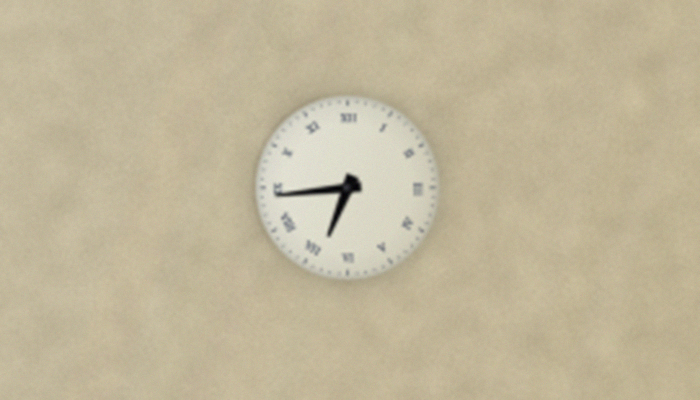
6:44
